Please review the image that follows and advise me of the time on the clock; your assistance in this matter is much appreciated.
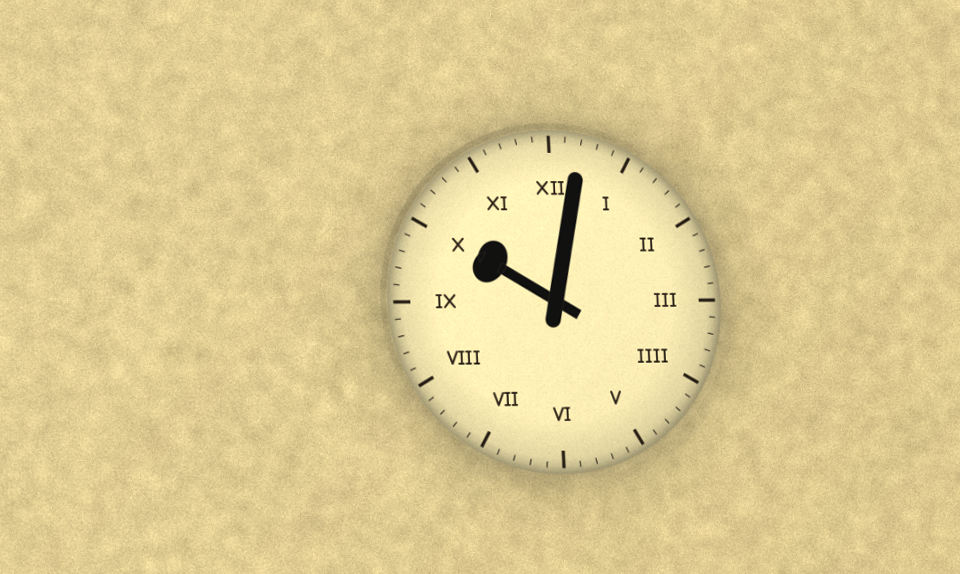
10:02
